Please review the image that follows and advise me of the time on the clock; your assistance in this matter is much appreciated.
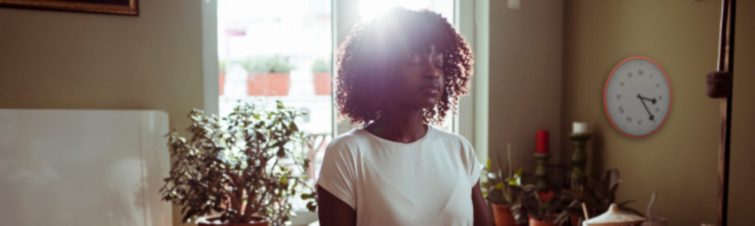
3:24
